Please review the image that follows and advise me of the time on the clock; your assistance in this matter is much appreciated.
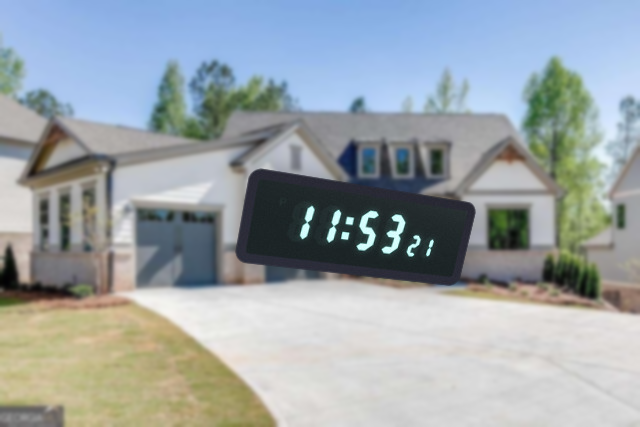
11:53:21
